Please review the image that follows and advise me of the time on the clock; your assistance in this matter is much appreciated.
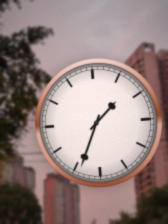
1:34
